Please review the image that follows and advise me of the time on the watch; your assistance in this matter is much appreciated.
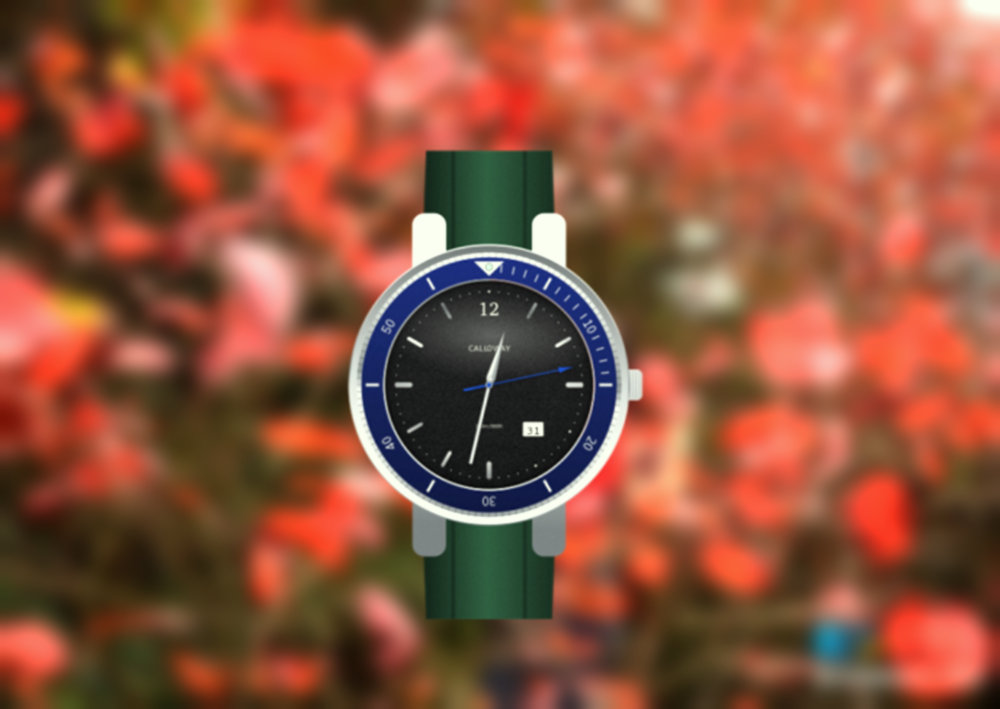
12:32:13
